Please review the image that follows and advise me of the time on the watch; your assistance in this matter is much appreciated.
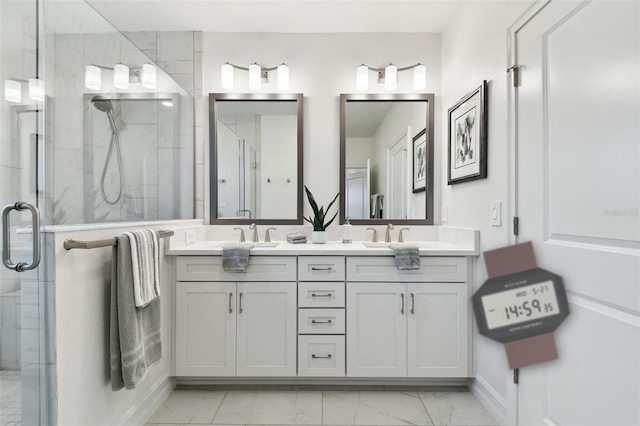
14:59
